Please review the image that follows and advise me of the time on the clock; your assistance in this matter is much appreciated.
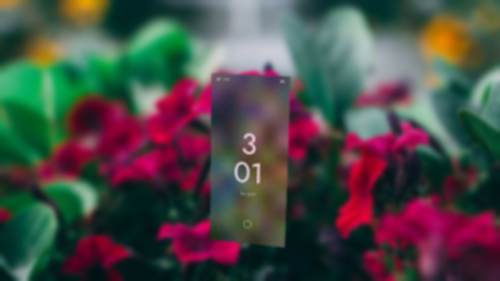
3:01
